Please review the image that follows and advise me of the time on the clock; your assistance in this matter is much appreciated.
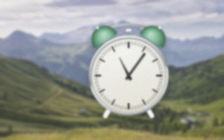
11:06
